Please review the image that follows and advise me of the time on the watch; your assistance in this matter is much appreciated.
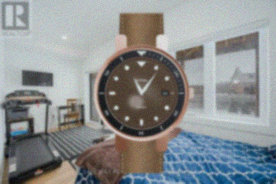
11:06
